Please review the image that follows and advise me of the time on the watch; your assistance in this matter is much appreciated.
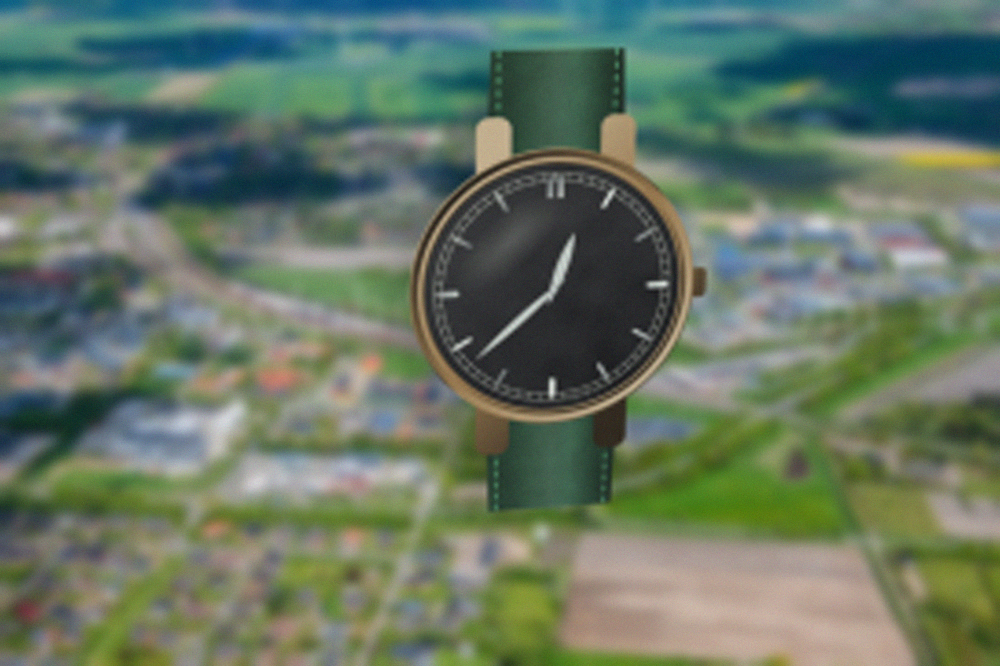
12:38
